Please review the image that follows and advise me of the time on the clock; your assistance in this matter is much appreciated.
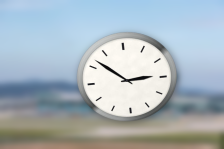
2:52
